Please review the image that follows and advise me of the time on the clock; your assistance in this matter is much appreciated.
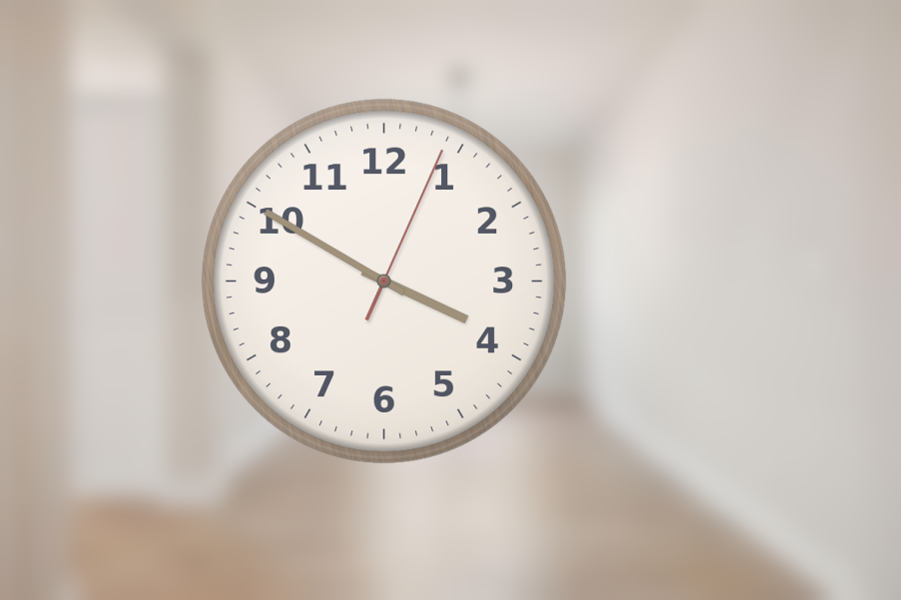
3:50:04
